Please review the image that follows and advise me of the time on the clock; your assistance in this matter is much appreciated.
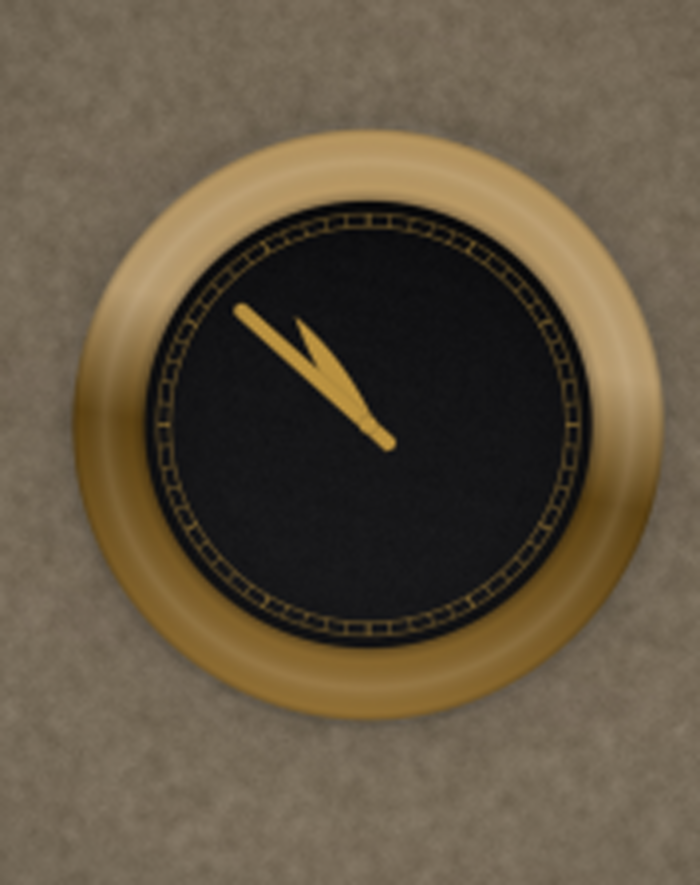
10:52
